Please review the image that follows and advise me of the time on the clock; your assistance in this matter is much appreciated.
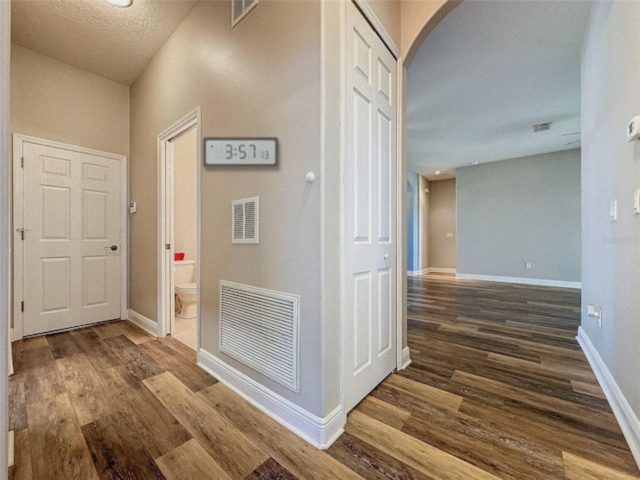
3:57
